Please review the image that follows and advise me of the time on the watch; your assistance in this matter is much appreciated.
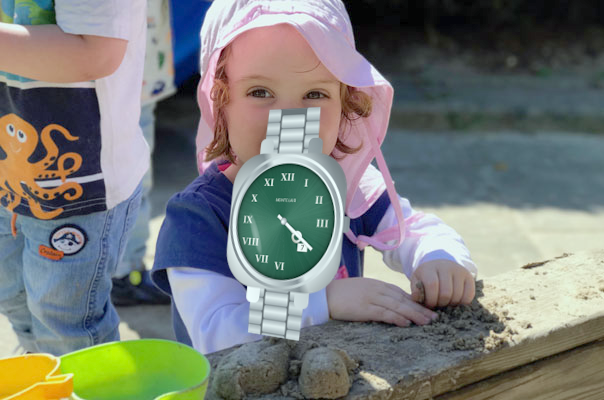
4:21
